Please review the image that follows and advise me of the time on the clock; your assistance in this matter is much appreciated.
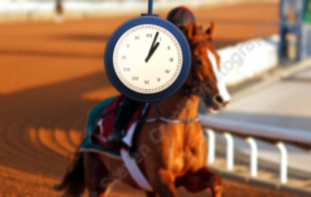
1:03
